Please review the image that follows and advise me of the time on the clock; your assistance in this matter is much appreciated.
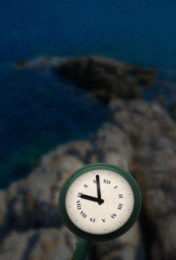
8:56
